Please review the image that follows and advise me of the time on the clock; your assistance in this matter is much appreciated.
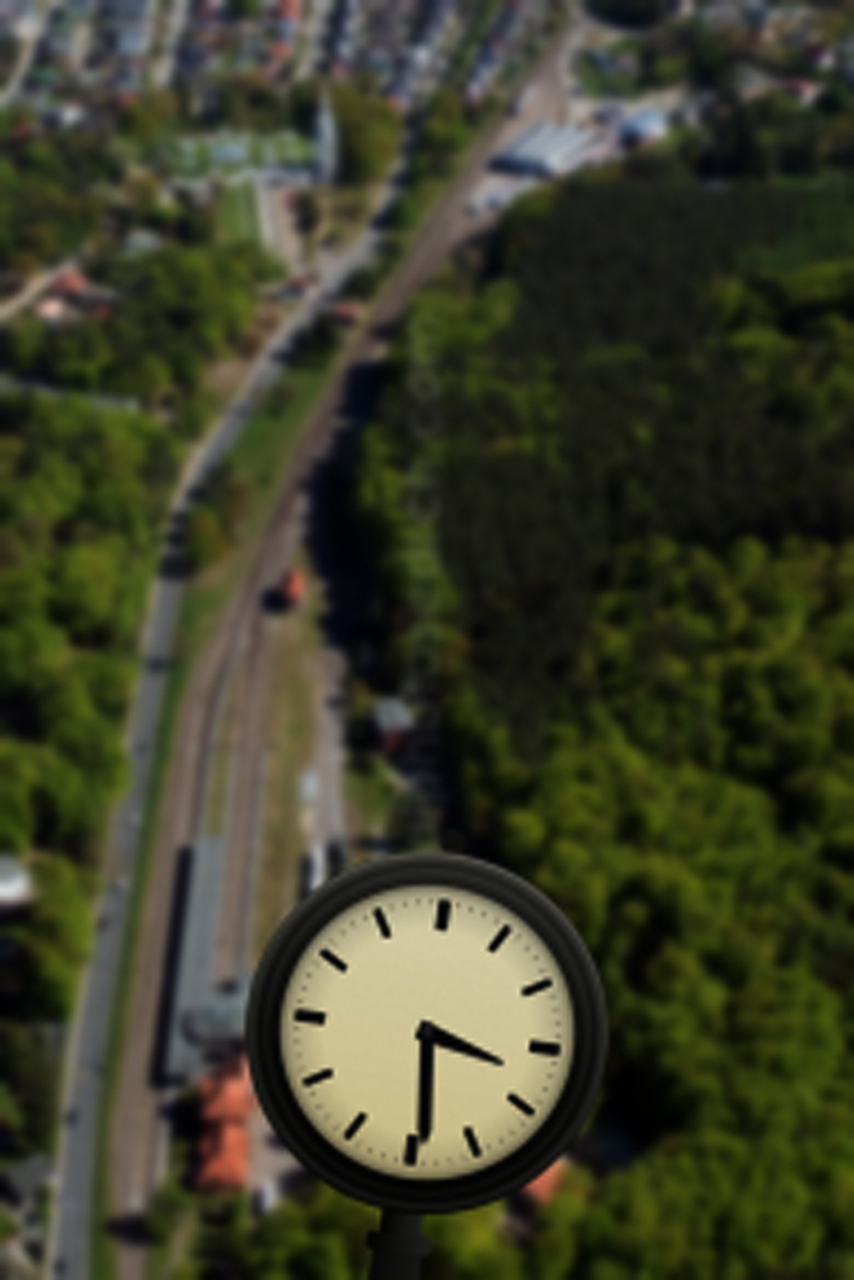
3:29
